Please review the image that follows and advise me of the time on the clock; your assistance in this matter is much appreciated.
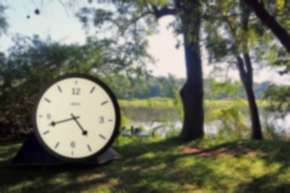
4:42
